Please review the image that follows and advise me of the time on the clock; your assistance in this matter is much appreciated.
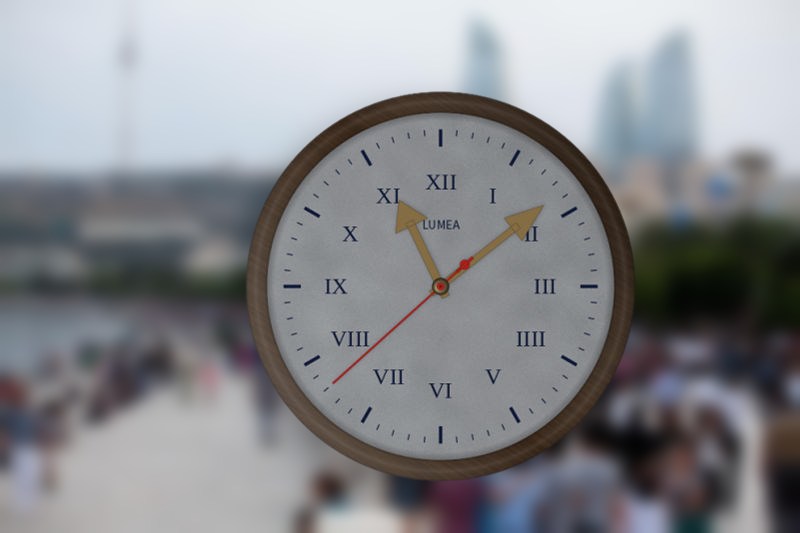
11:08:38
